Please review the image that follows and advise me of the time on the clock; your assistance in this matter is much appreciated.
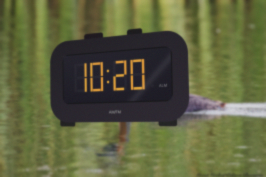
10:20
